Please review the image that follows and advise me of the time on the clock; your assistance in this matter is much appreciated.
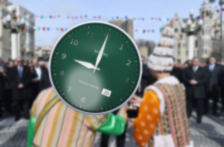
9:00
